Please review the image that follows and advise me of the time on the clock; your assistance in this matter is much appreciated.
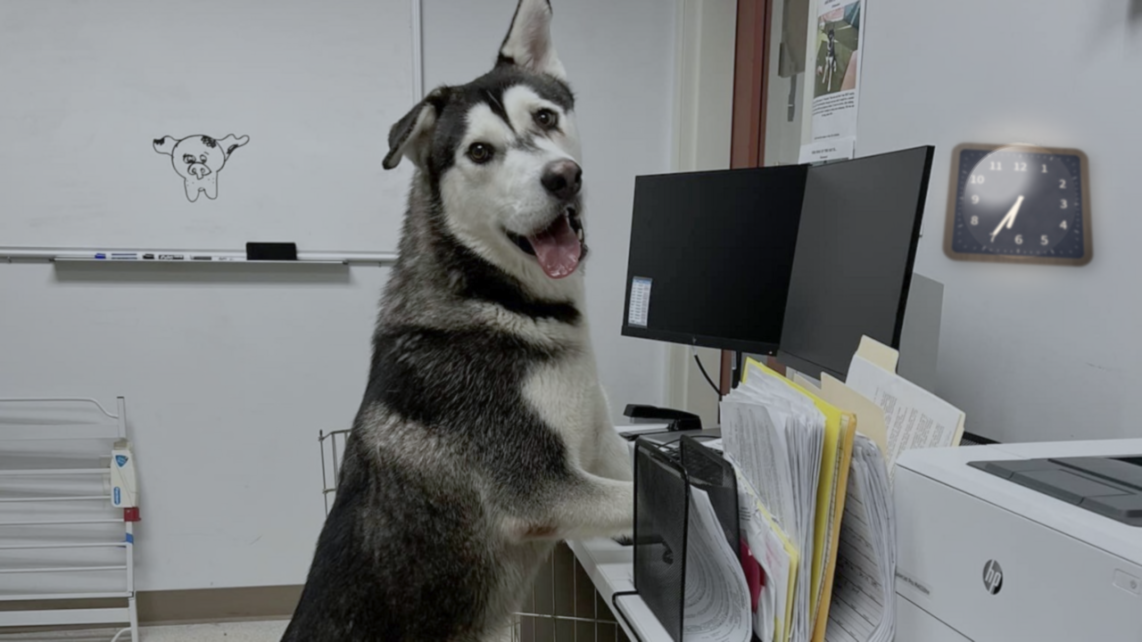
6:35
